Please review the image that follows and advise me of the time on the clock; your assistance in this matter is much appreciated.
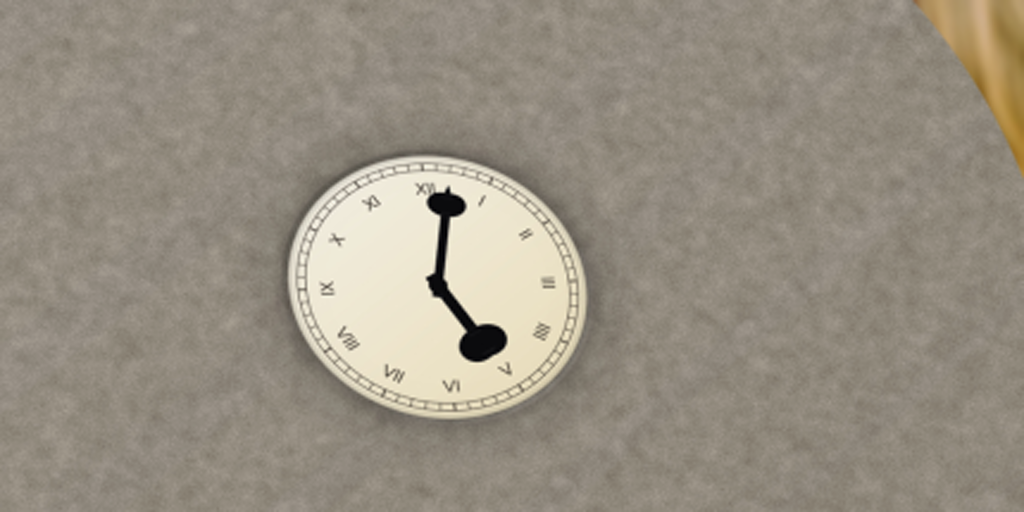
5:02
